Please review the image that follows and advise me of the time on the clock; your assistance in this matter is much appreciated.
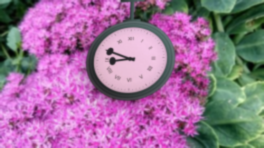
8:49
